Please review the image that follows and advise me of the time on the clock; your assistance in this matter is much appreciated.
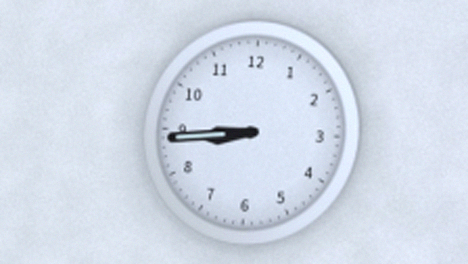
8:44
